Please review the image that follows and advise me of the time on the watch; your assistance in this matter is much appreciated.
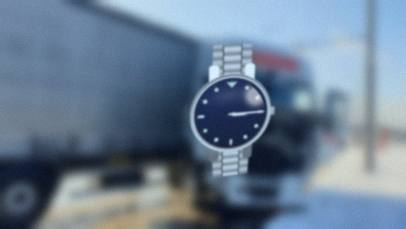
3:15
